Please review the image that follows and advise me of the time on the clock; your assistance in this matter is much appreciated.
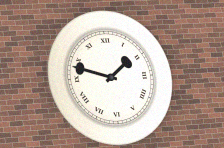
1:48
